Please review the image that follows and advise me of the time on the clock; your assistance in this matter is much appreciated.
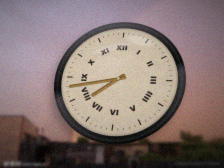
7:43
